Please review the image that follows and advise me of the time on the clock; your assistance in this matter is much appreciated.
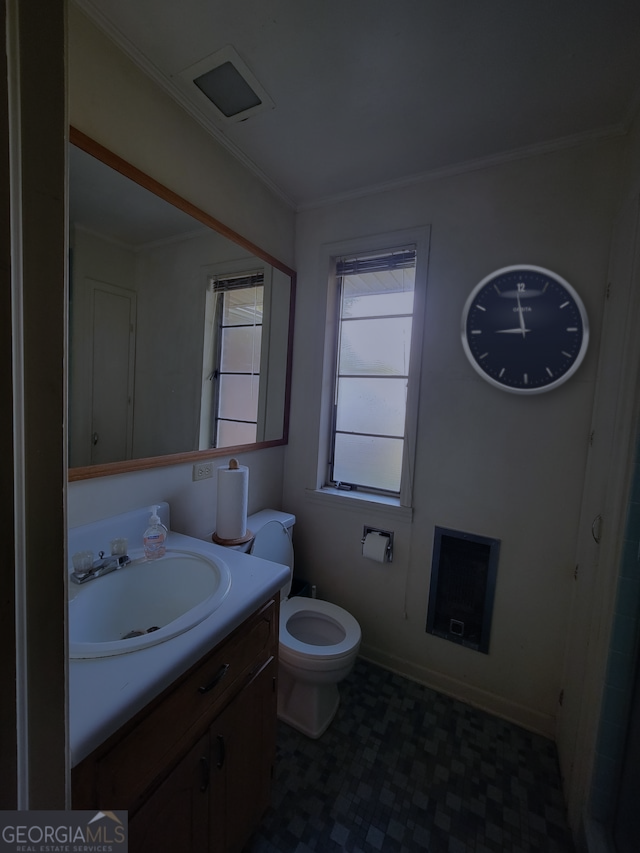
8:59
